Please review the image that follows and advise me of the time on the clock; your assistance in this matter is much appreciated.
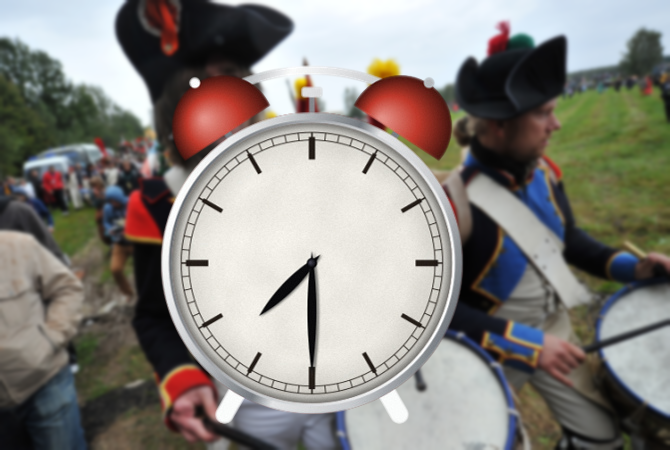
7:30
